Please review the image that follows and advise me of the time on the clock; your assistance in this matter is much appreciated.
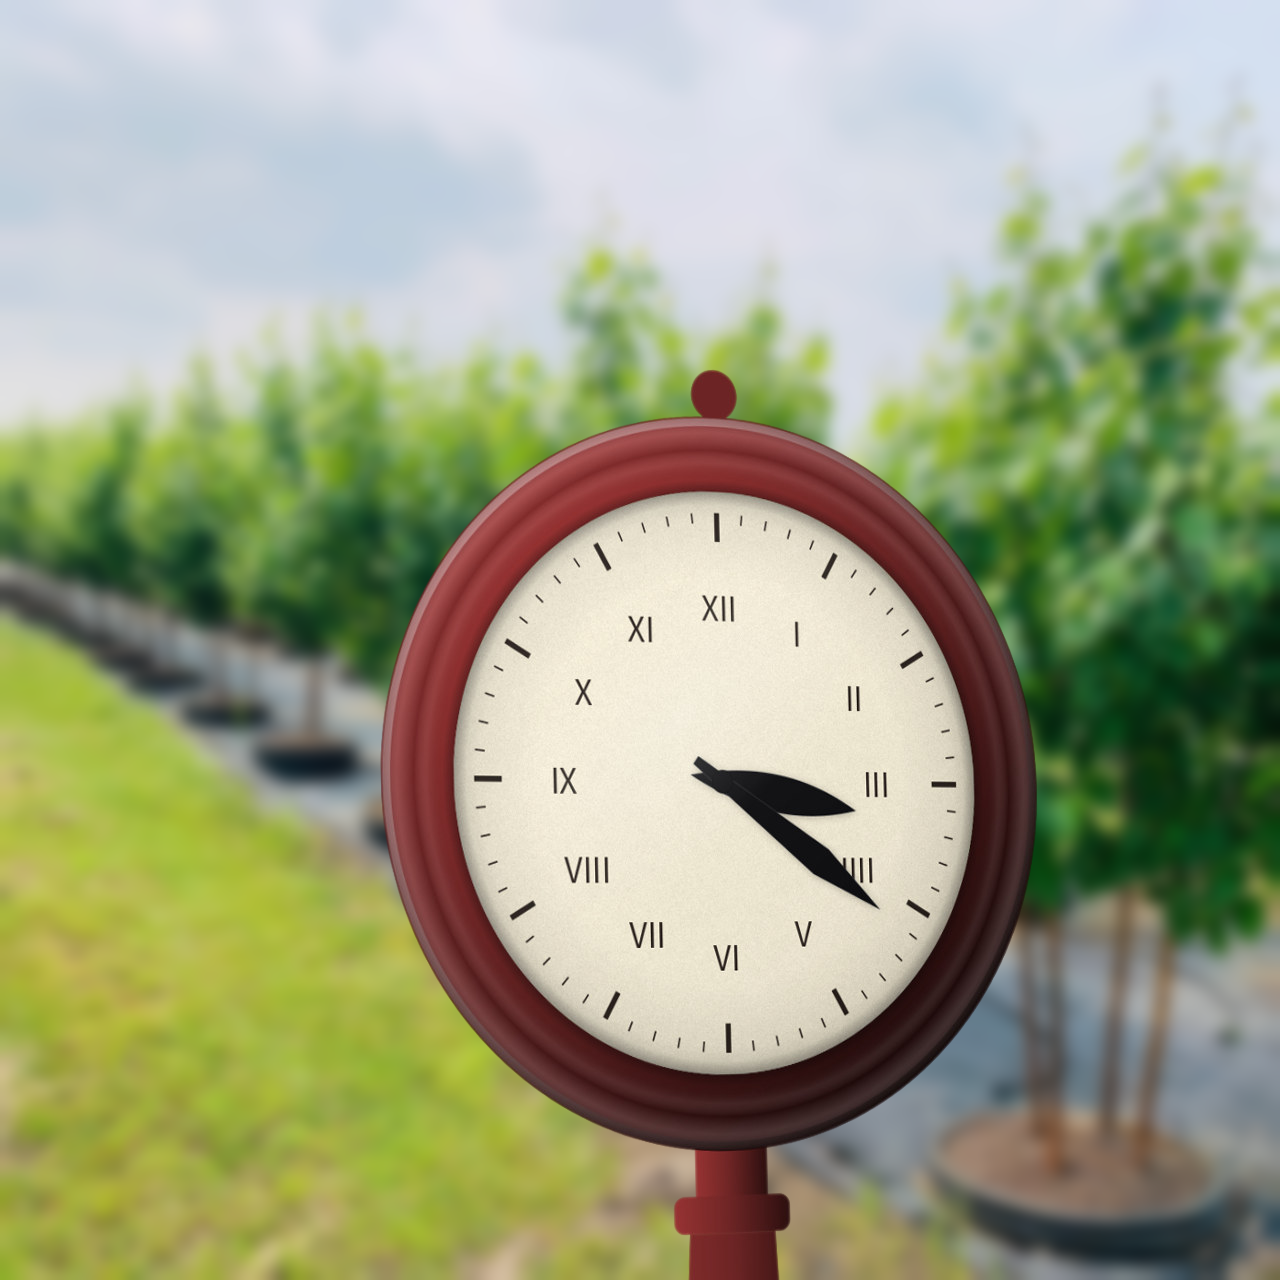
3:21
